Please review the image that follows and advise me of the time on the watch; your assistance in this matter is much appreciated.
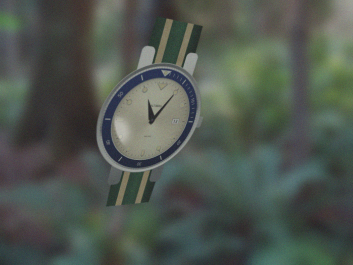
11:05
